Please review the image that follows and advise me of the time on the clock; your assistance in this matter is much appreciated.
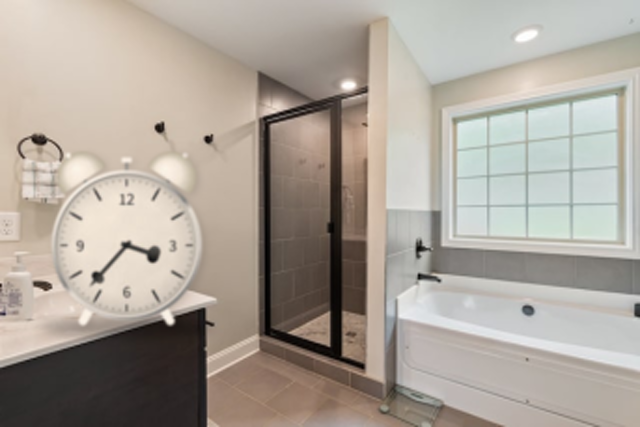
3:37
